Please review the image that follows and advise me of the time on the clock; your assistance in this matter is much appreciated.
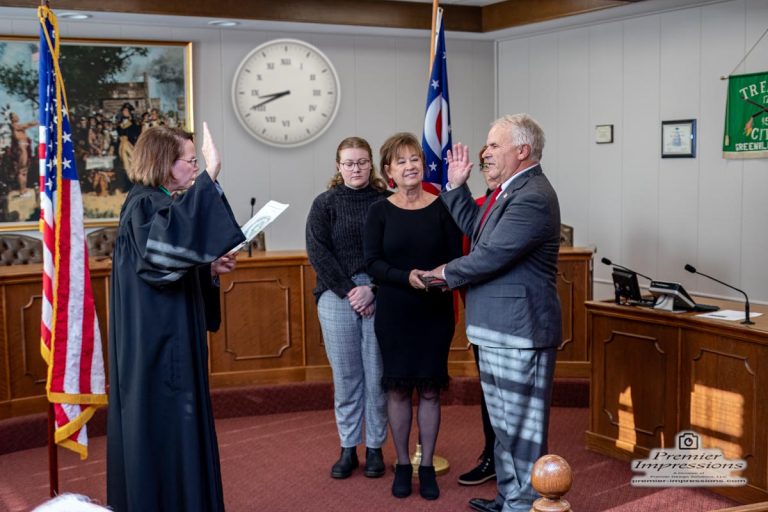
8:41
